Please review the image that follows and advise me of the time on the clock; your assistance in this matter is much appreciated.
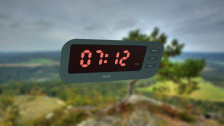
7:12
